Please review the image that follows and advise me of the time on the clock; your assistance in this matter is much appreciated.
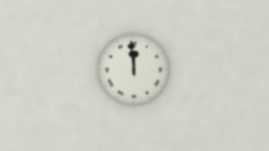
11:59
